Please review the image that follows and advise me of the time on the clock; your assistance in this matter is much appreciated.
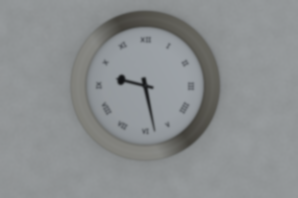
9:28
